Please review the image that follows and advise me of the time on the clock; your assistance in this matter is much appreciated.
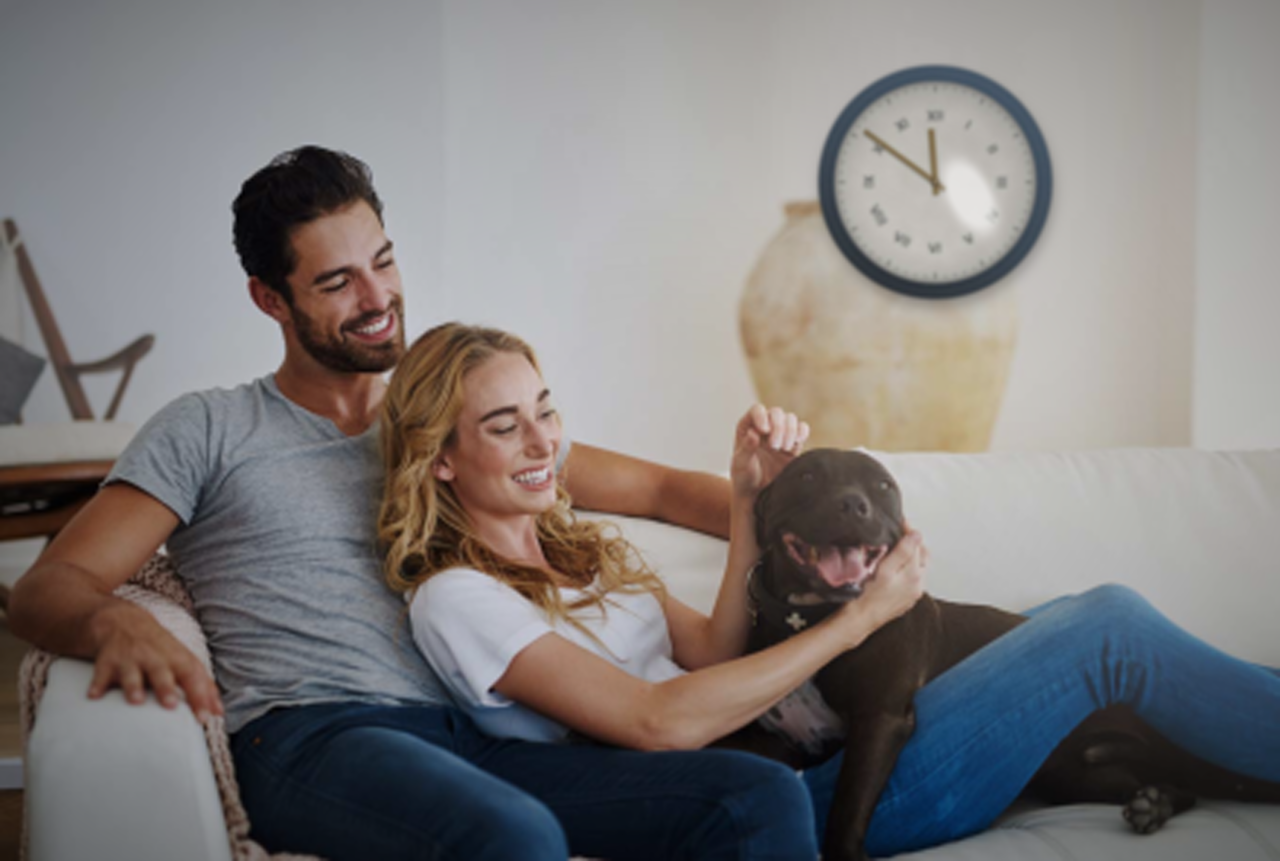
11:51
